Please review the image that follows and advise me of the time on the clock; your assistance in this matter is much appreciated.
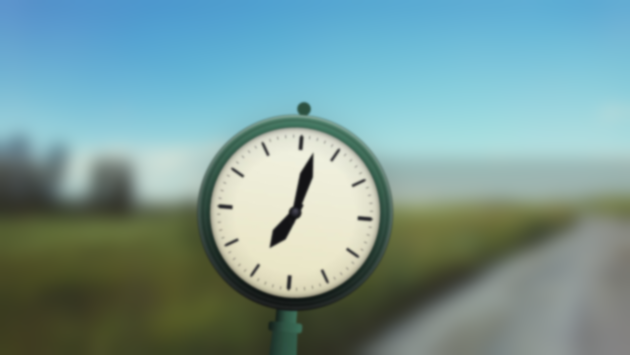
7:02
